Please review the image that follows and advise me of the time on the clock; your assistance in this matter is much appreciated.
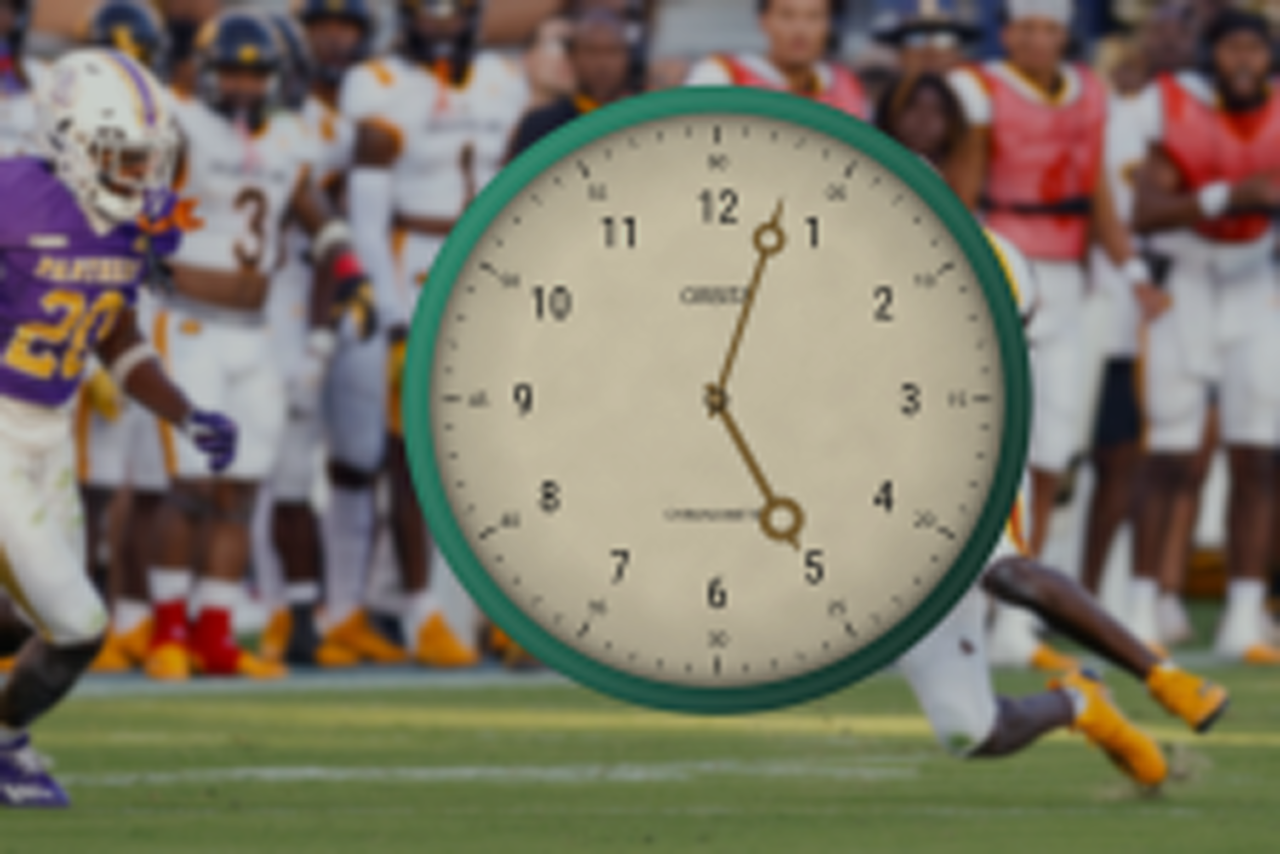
5:03
